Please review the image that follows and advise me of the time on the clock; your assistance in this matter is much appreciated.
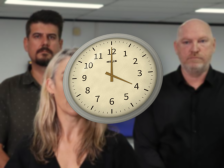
4:00
